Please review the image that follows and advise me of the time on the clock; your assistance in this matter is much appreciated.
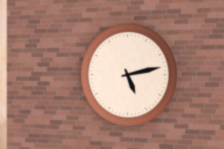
5:13
